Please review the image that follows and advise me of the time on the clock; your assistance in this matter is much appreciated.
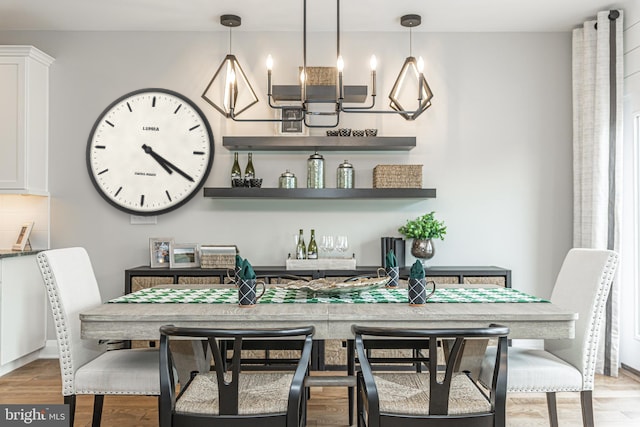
4:20
